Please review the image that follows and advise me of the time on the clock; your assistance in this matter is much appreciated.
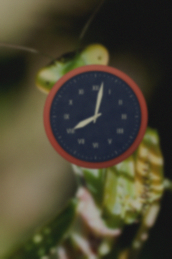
8:02
